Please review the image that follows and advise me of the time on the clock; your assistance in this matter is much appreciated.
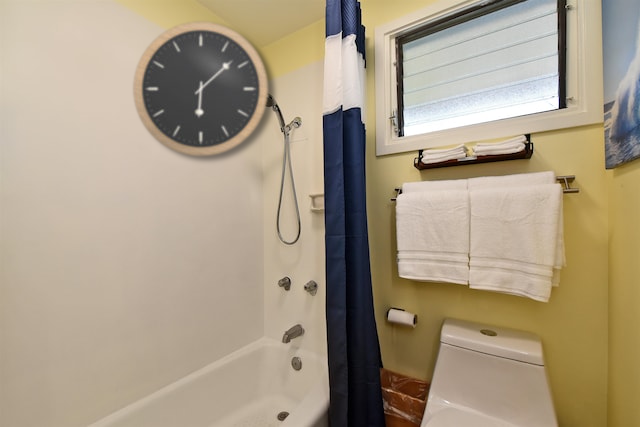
6:08
